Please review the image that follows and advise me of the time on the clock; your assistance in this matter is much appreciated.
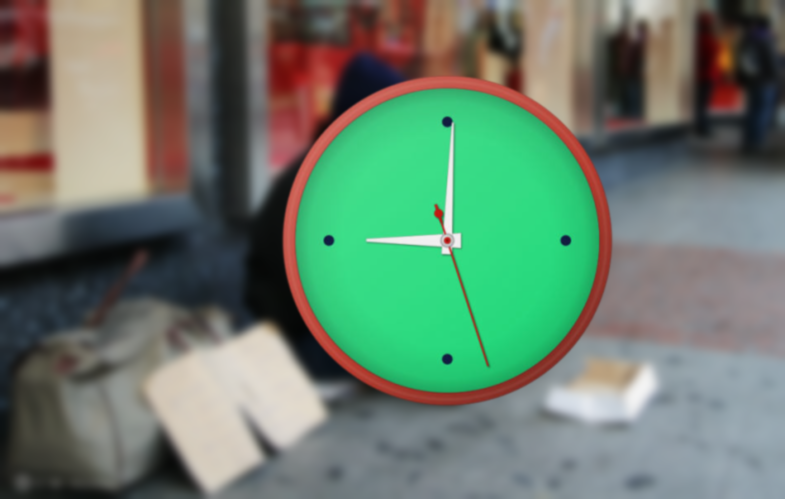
9:00:27
